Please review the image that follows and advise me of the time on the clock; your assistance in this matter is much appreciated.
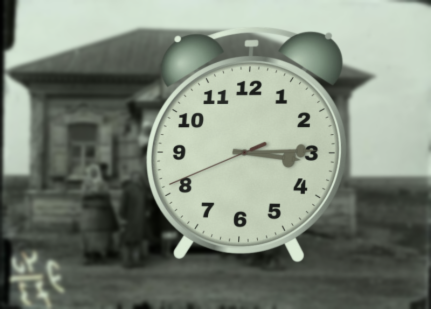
3:14:41
